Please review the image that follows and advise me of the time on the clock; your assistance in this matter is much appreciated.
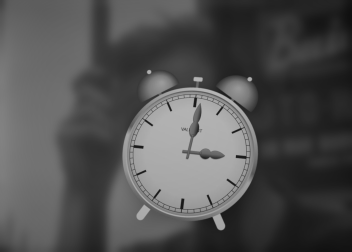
3:01
